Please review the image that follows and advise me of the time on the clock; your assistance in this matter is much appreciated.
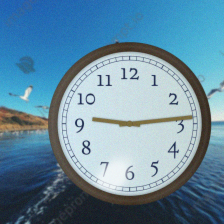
9:14
